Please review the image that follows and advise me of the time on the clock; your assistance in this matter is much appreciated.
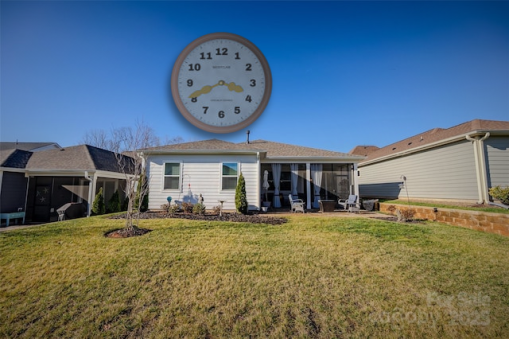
3:41
